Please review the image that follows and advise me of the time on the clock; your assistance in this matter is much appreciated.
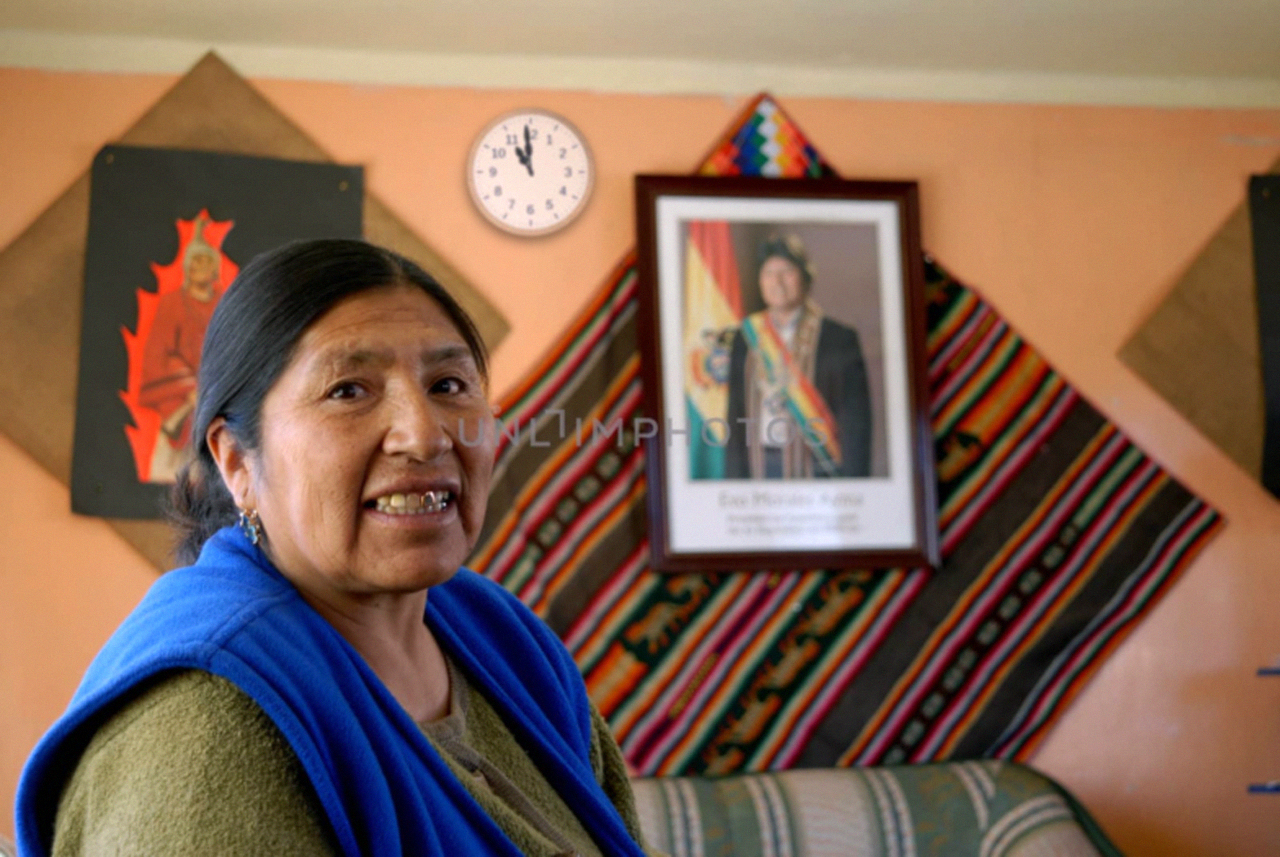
10:59
